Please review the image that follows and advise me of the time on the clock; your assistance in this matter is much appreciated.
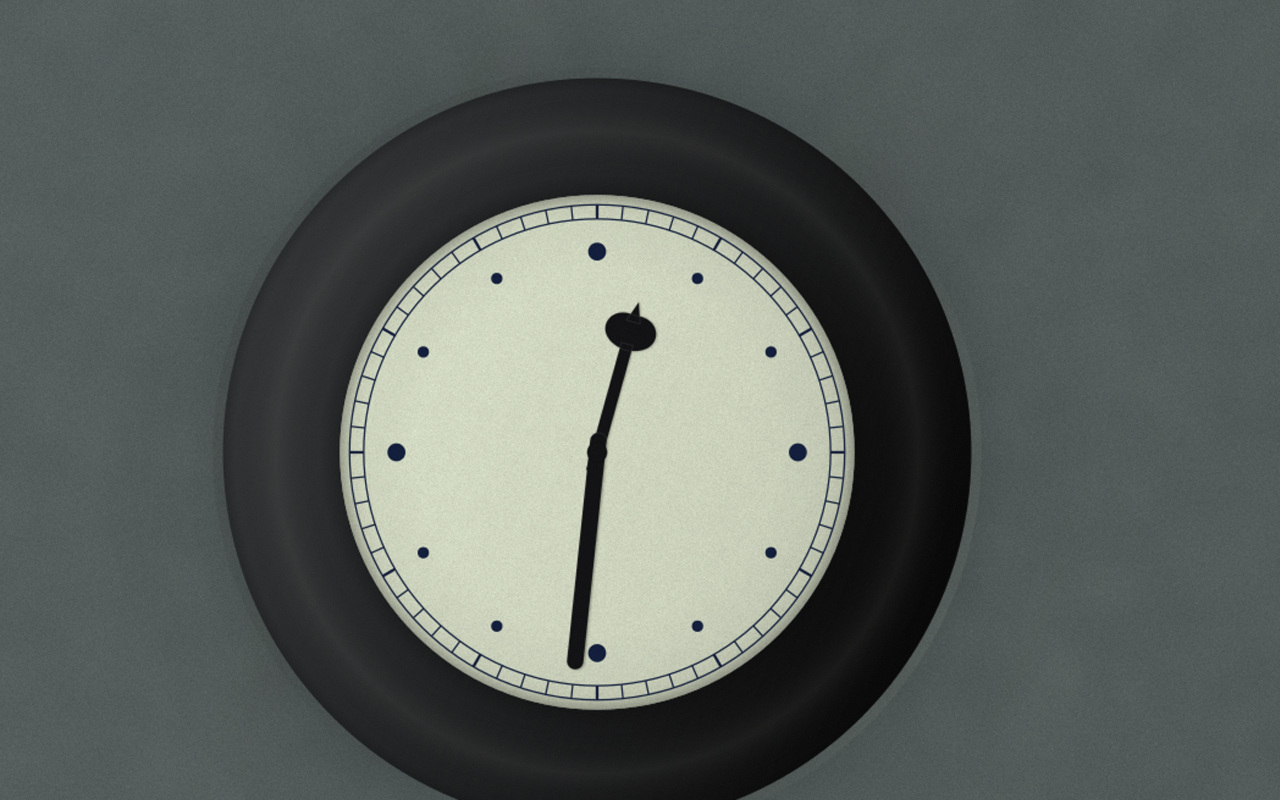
12:31
